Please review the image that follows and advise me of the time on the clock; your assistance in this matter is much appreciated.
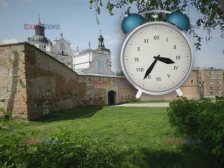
3:36
